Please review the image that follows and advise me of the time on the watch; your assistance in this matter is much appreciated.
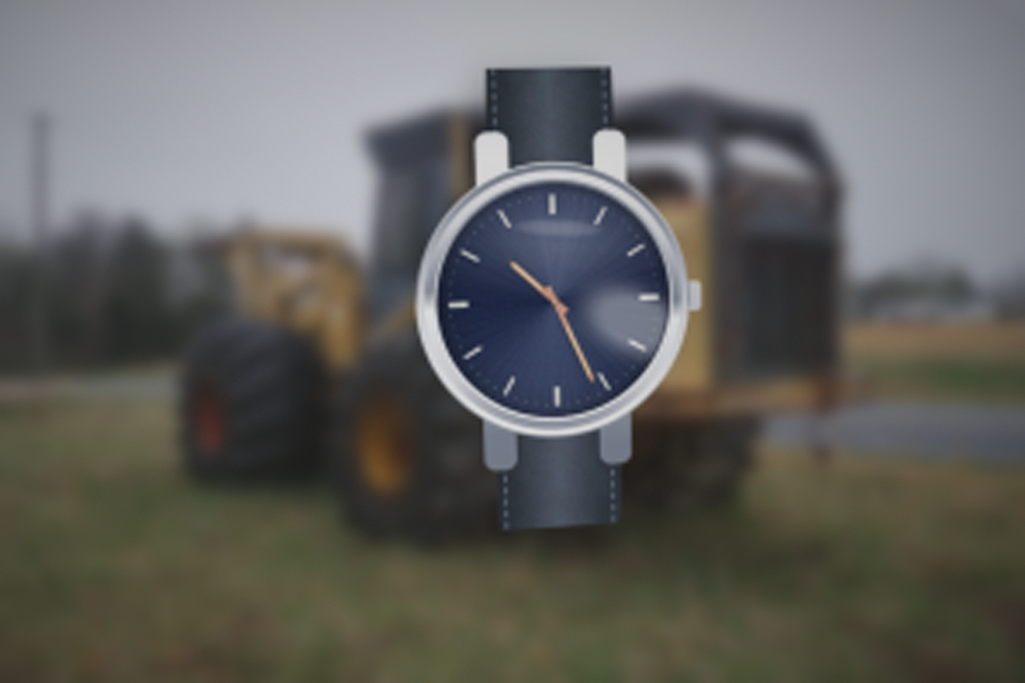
10:26
